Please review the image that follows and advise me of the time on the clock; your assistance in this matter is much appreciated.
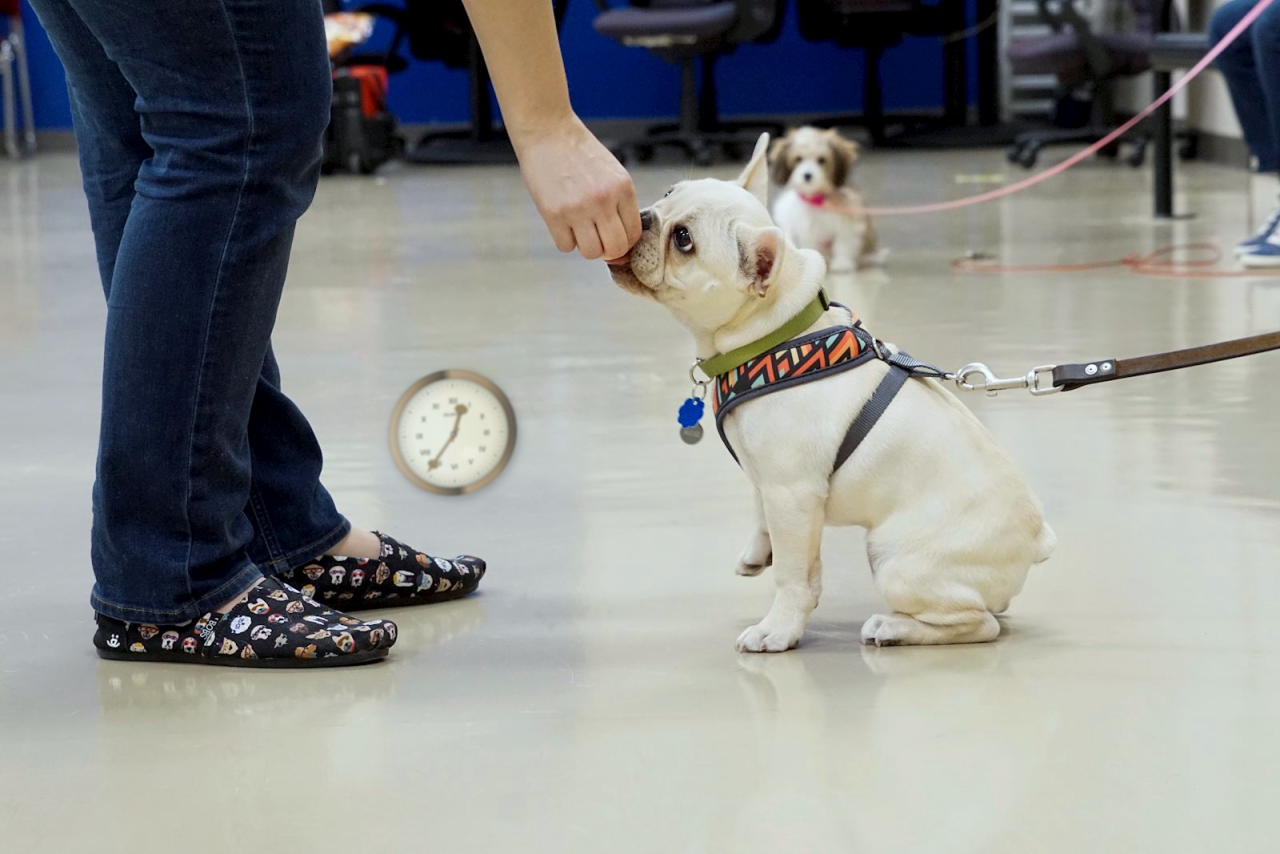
12:36
